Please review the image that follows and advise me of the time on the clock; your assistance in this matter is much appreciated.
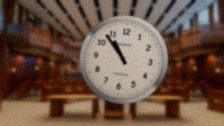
10:53
